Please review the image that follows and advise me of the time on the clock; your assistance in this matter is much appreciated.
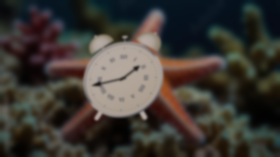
1:43
